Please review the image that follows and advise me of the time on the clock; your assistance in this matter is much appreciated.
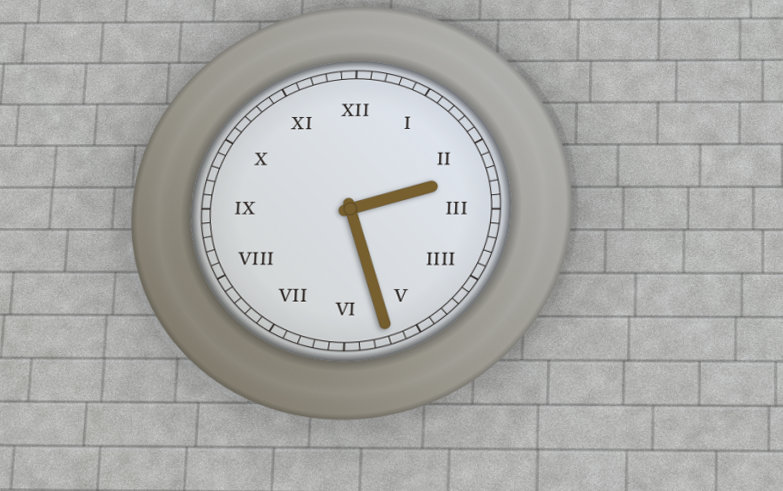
2:27
